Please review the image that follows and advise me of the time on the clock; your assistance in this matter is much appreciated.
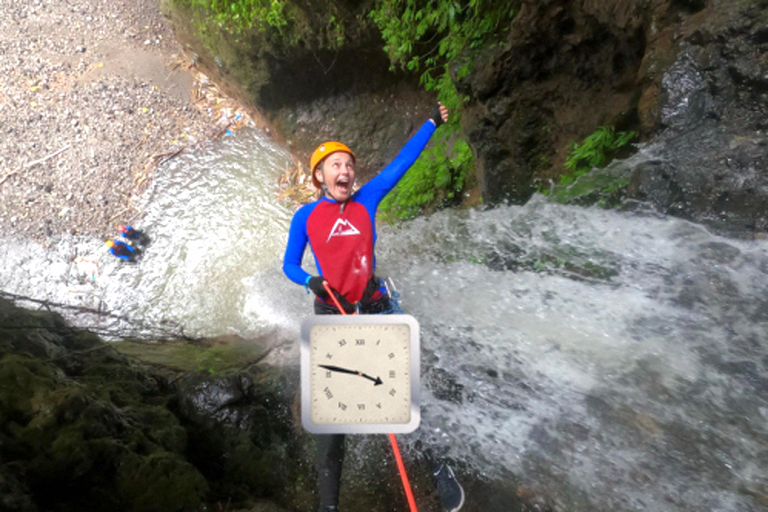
3:47
